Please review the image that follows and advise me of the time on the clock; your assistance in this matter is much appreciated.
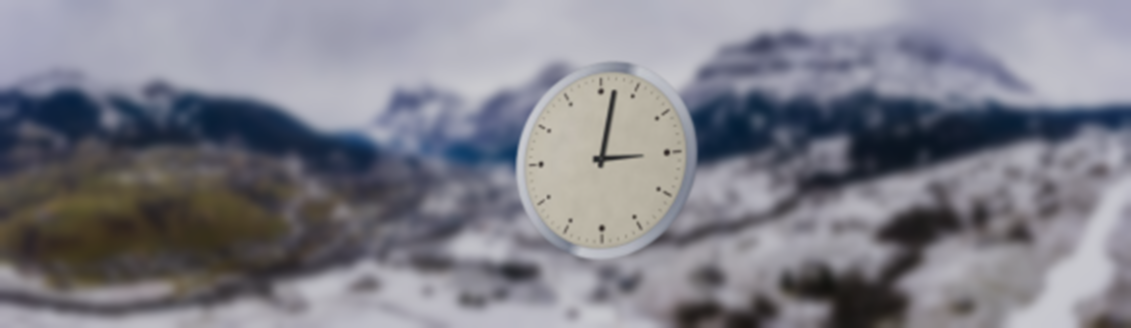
3:02
